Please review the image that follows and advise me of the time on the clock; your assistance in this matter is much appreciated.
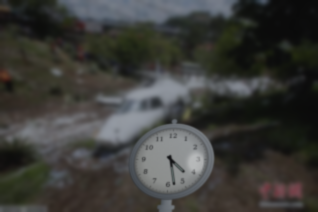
4:28
